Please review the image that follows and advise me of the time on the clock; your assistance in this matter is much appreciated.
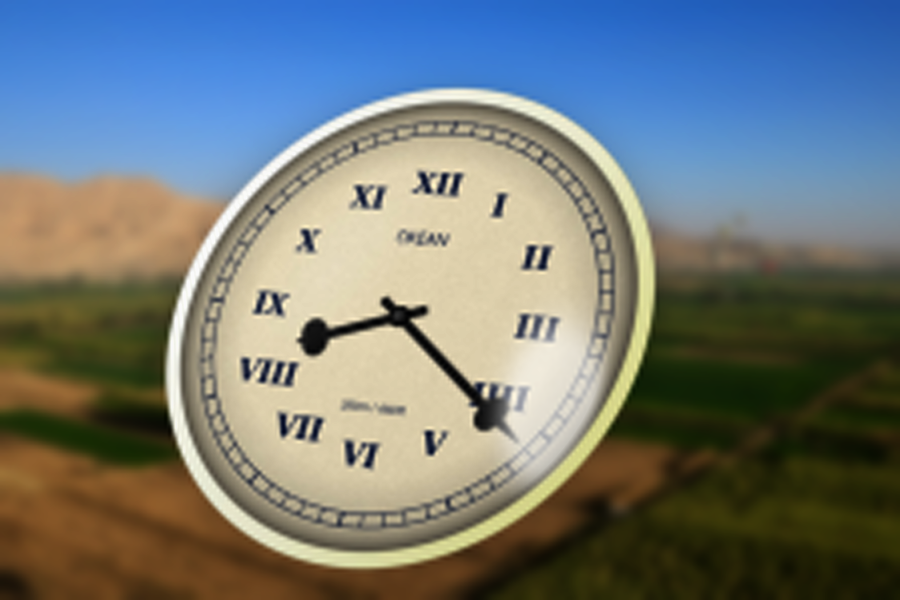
8:21
